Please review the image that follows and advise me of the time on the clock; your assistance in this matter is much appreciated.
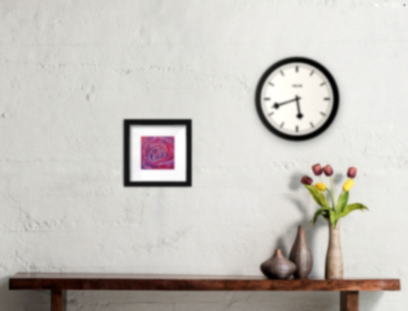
5:42
